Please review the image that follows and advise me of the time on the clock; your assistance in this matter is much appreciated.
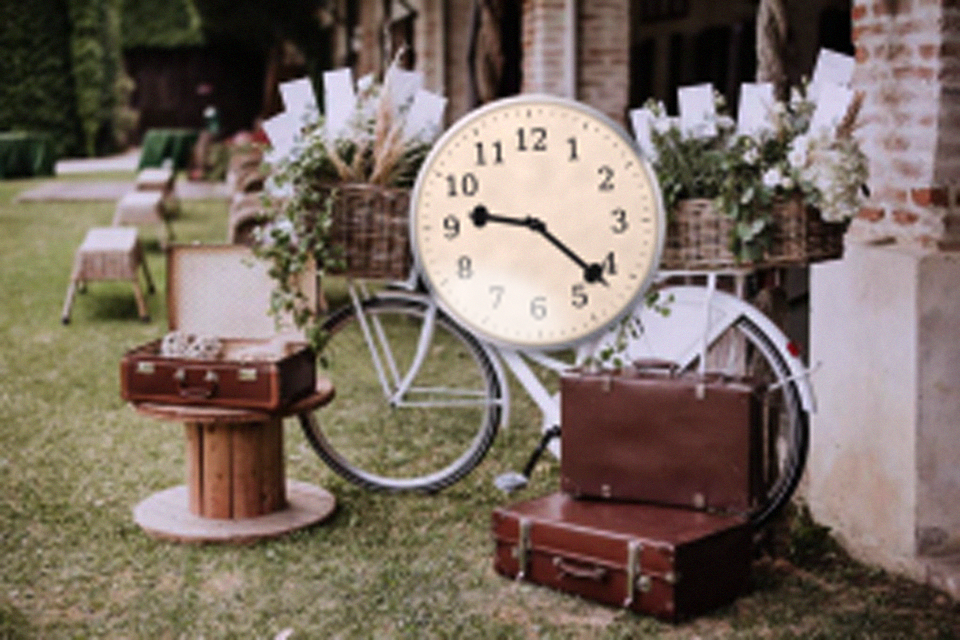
9:22
